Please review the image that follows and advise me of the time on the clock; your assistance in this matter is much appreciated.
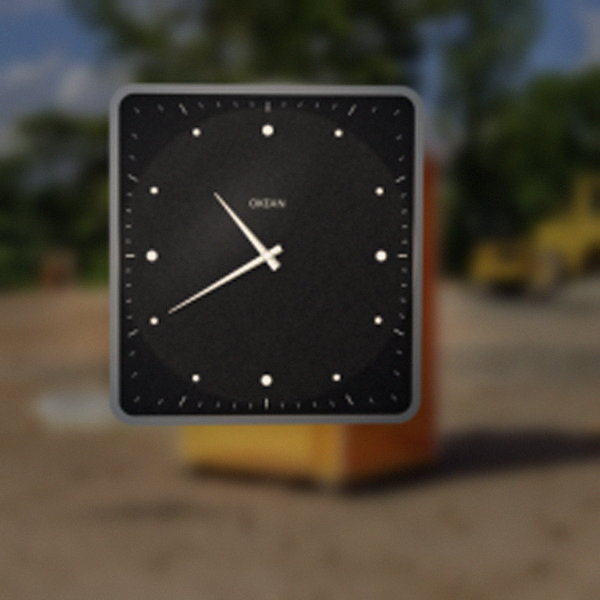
10:40
